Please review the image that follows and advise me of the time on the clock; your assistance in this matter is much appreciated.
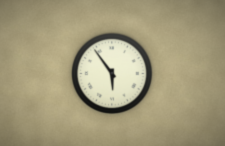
5:54
